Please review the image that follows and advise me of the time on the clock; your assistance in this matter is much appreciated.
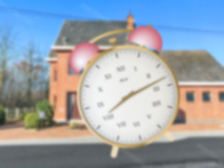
8:13
